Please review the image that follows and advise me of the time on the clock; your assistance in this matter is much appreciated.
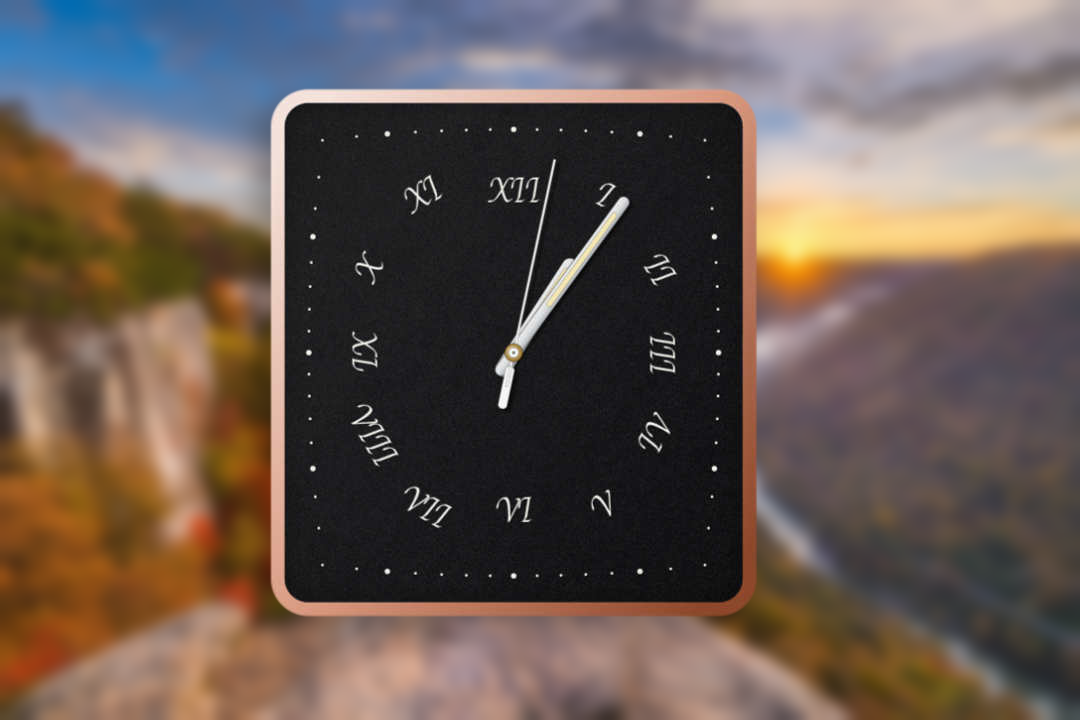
1:06:02
